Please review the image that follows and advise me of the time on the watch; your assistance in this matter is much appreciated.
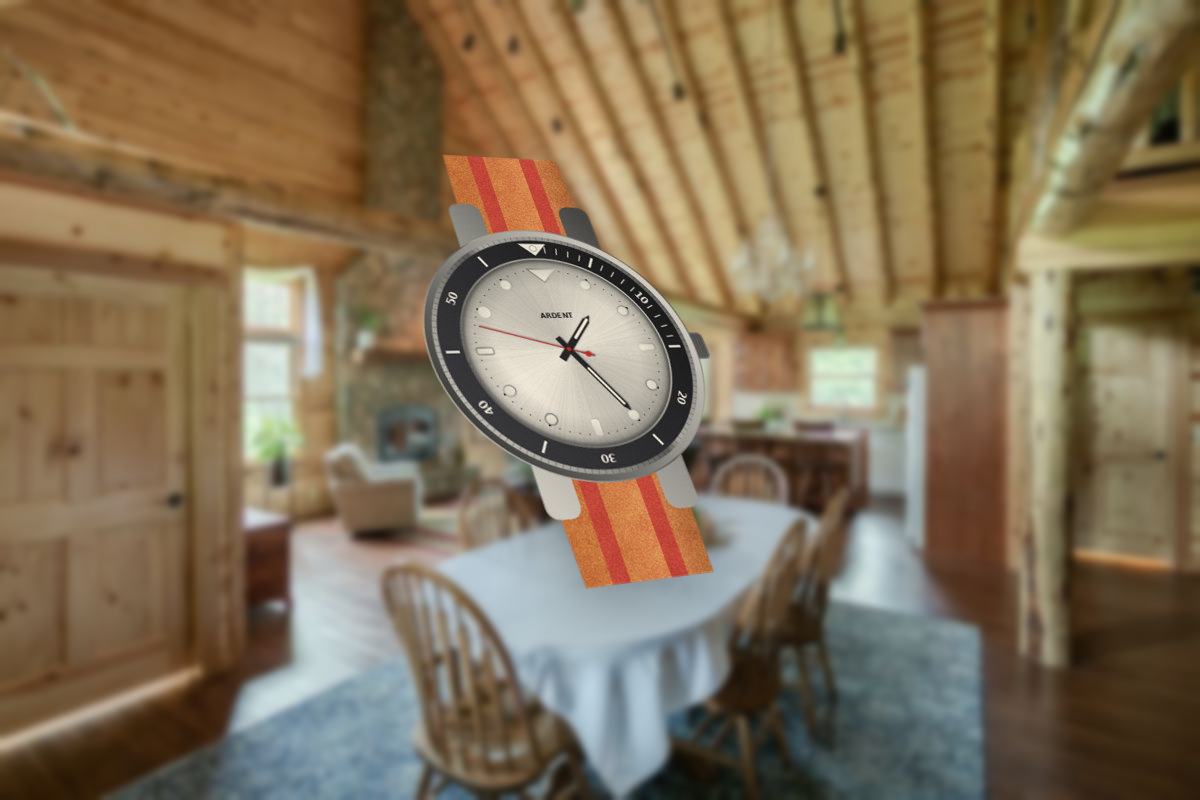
1:24:48
